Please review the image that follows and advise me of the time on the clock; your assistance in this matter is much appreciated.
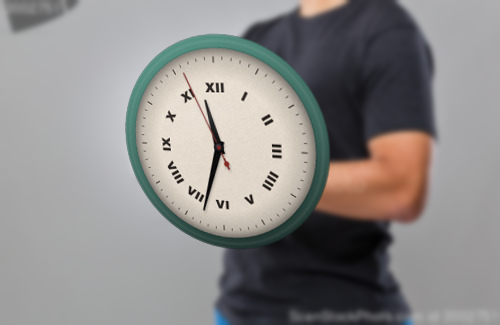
11:32:56
